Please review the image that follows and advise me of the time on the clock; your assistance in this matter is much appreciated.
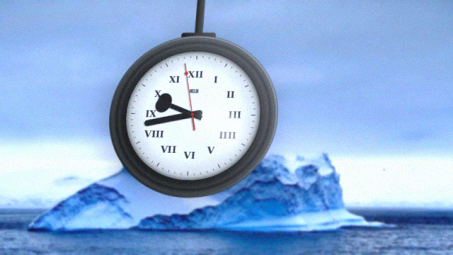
9:42:58
